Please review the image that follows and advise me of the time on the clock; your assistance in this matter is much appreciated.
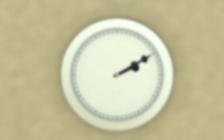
2:10
